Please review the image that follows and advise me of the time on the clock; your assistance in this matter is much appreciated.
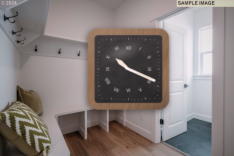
10:19
